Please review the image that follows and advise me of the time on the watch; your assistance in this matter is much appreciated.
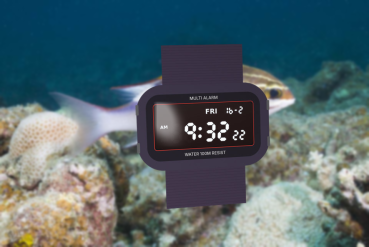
9:32:22
